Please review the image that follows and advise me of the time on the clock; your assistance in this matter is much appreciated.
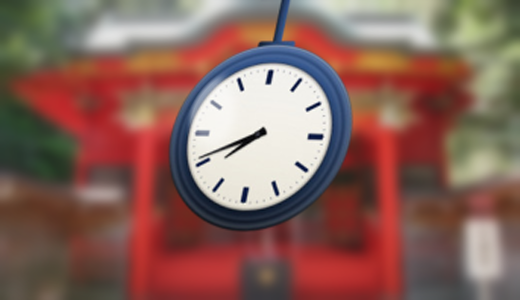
7:41
